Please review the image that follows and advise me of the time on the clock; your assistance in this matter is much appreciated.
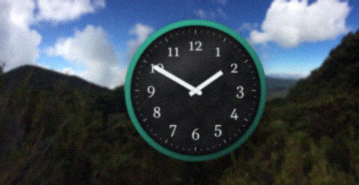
1:50
